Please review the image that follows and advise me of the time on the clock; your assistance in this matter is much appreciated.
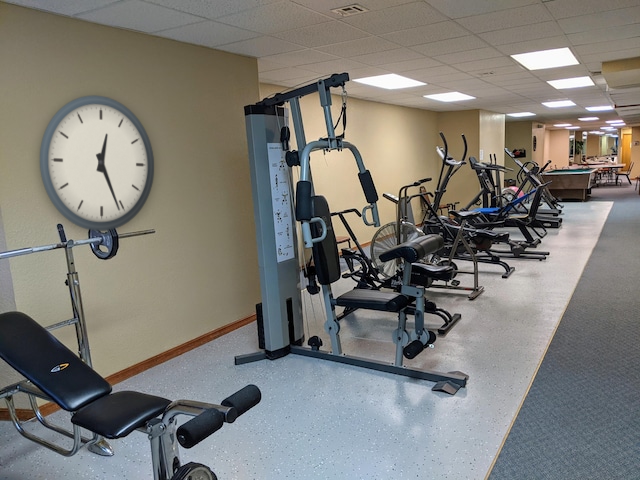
12:26
